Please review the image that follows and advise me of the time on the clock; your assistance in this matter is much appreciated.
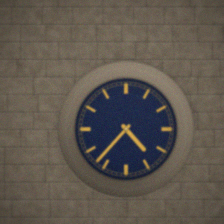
4:37
